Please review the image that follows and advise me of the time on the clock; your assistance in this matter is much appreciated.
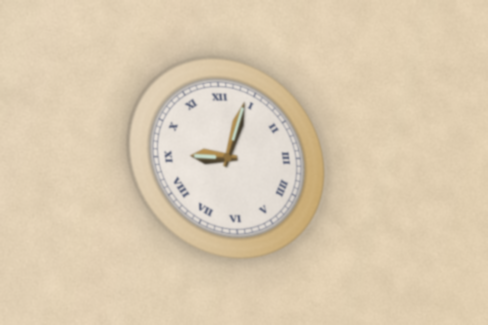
9:04
